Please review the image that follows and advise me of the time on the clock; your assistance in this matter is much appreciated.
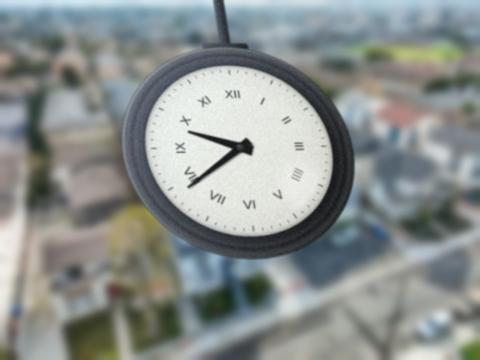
9:39
